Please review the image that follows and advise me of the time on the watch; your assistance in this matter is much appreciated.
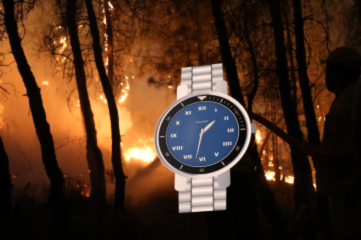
1:32
